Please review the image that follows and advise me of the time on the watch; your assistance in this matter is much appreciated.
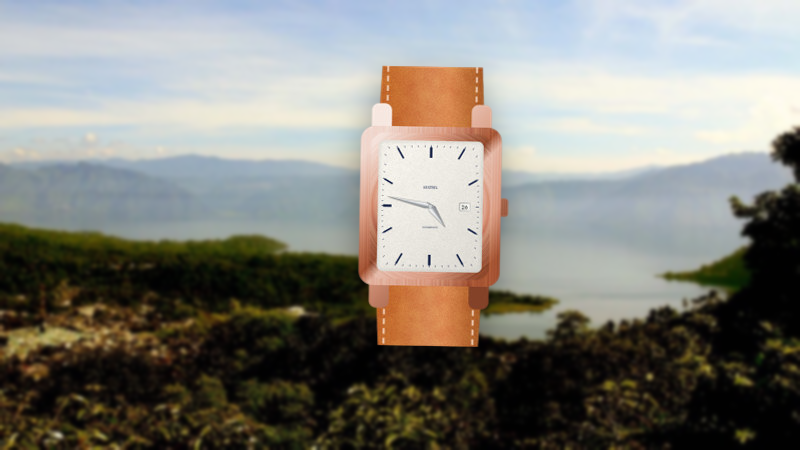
4:47
